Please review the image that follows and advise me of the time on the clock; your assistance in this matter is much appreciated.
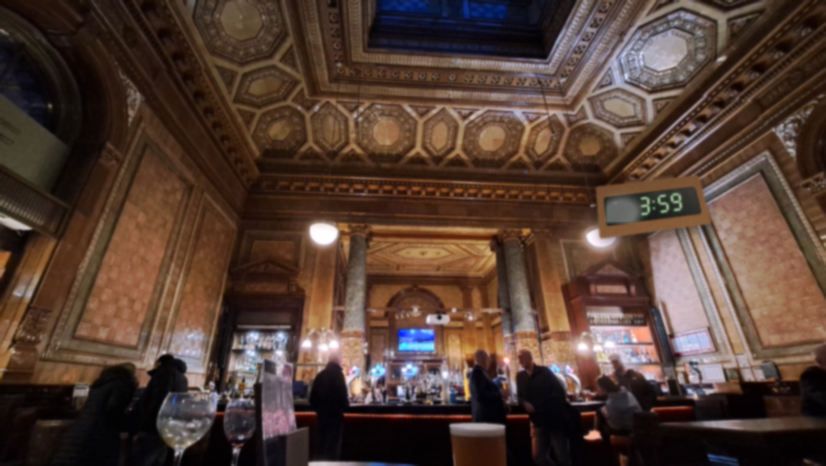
3:59
